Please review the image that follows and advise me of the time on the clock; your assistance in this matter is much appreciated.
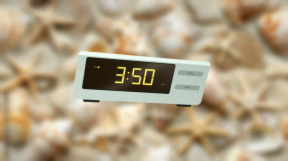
3:50
